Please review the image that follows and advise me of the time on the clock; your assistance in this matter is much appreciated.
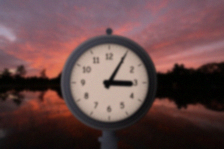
3:05
